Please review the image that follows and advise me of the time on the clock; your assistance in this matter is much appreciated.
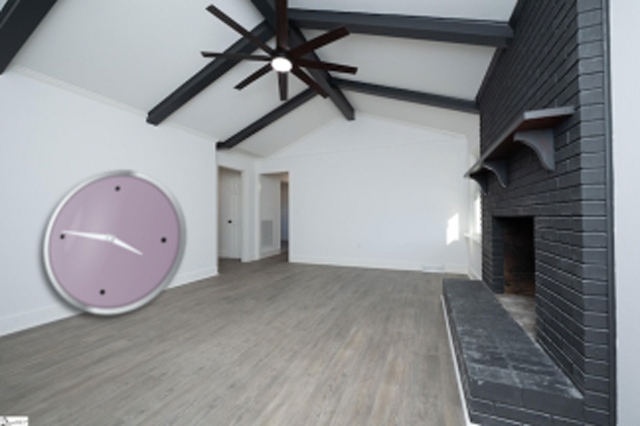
3:46
